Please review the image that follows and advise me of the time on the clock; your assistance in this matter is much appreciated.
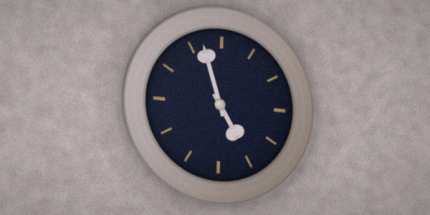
4:57
